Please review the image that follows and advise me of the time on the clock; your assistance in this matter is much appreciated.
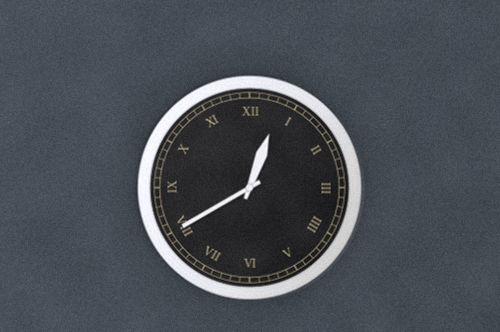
12:40
